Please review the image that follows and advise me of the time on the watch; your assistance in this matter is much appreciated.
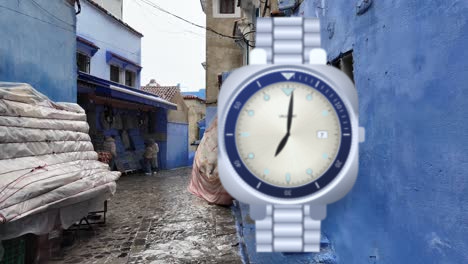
7:01
